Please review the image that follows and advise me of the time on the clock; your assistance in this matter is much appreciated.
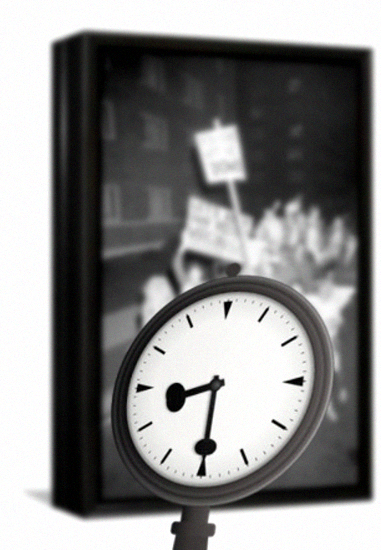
8:30
